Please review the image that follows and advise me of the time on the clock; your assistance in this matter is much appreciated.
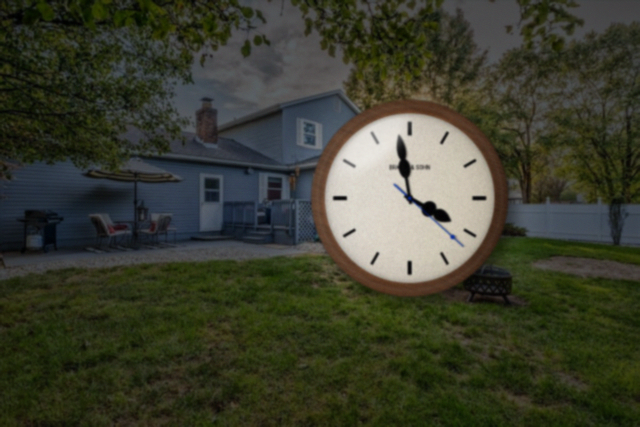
3:58:22
